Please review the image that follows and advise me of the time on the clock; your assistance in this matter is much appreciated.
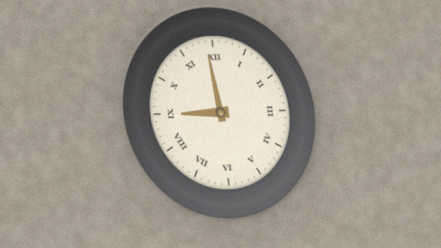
8:59
